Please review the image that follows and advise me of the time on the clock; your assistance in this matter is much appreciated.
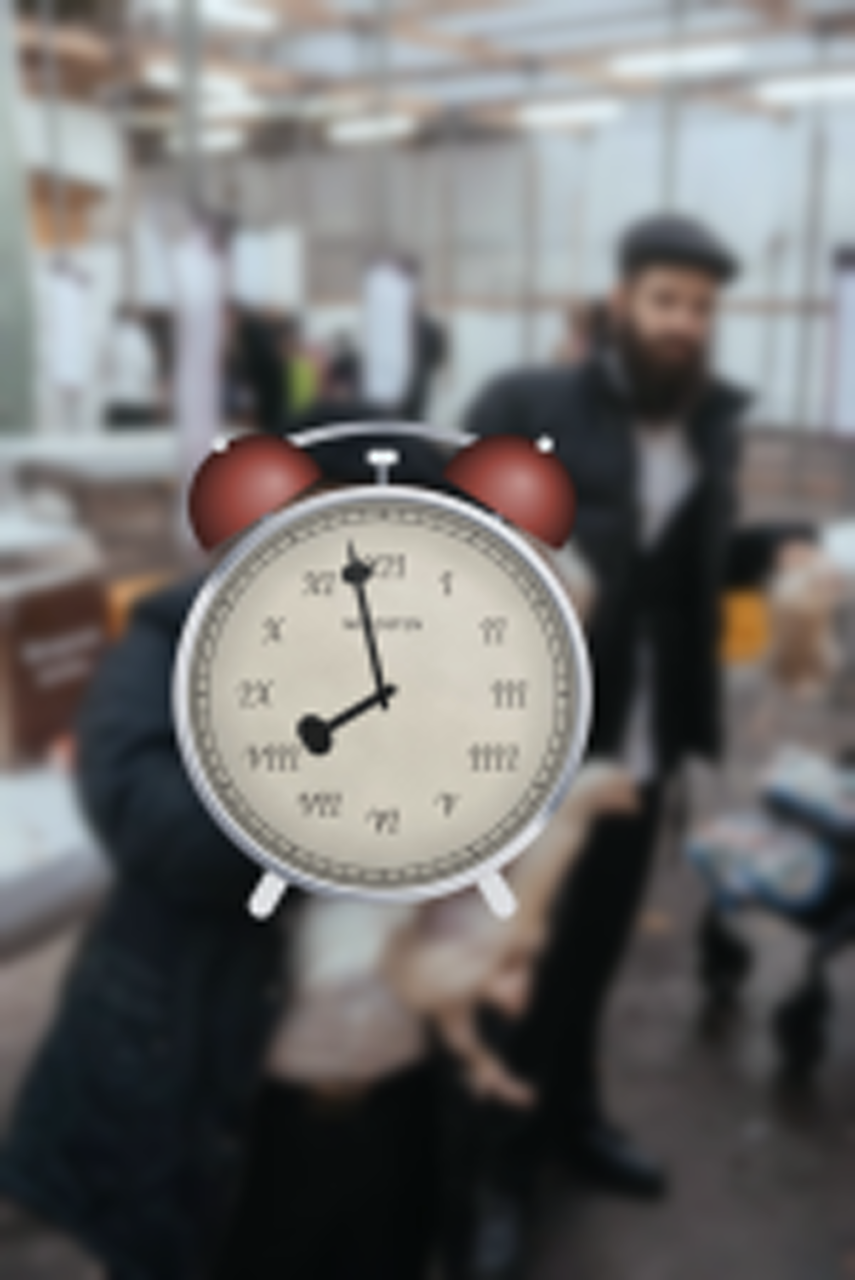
7:58
